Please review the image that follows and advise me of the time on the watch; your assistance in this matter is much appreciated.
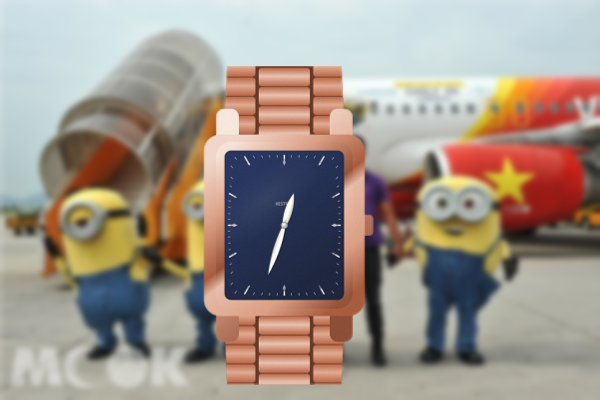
12:33
